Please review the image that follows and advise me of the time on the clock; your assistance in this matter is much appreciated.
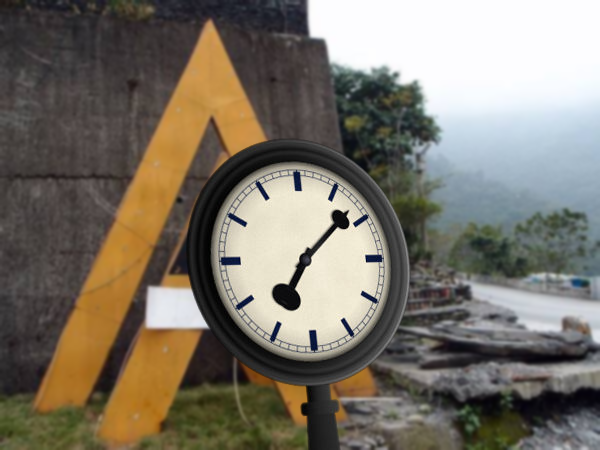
7:08
